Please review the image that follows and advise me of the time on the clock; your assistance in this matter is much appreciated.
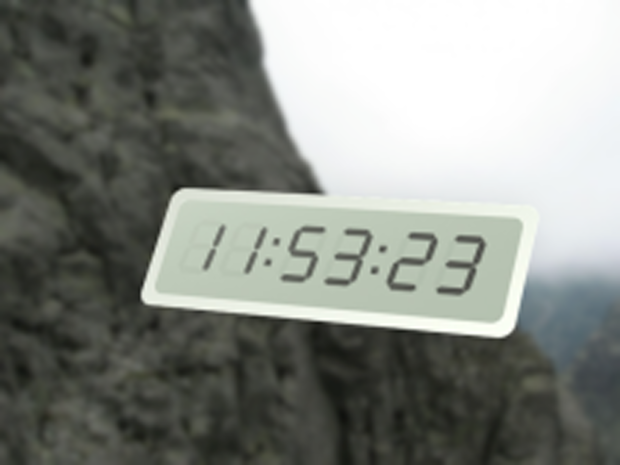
11:53:23
